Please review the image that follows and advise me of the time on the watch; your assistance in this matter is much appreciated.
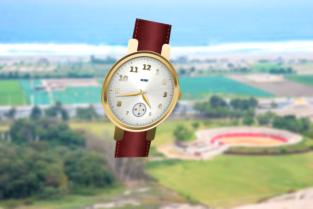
4:43
